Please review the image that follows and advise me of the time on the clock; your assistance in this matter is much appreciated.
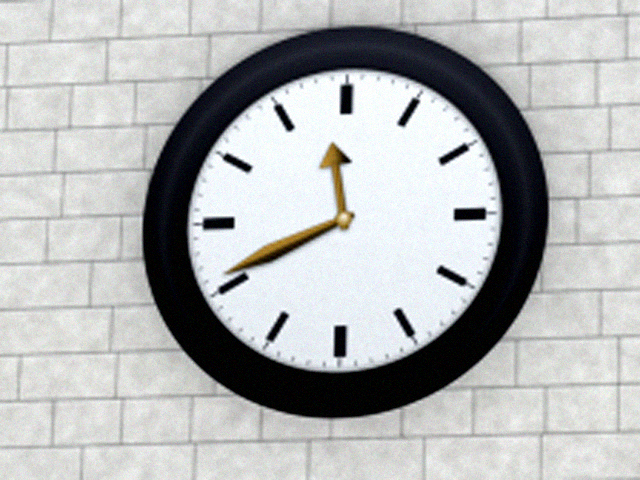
11:41
